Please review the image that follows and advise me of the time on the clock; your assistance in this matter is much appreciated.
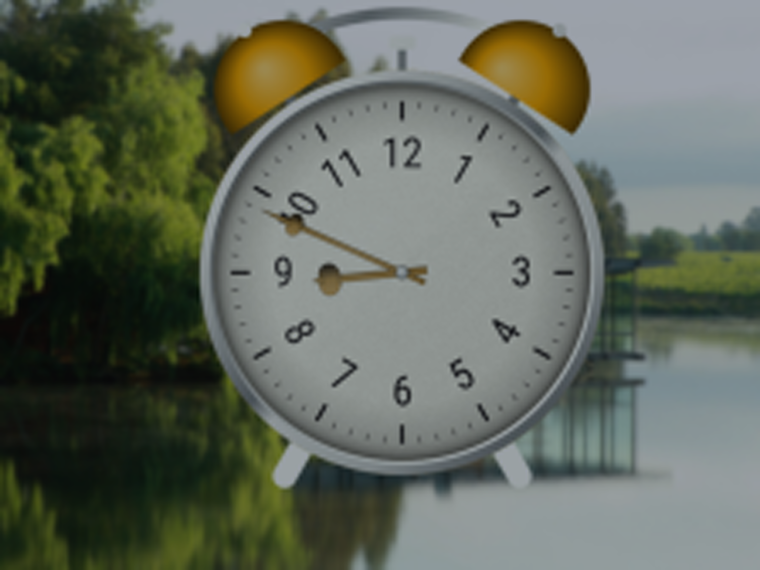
8:49
